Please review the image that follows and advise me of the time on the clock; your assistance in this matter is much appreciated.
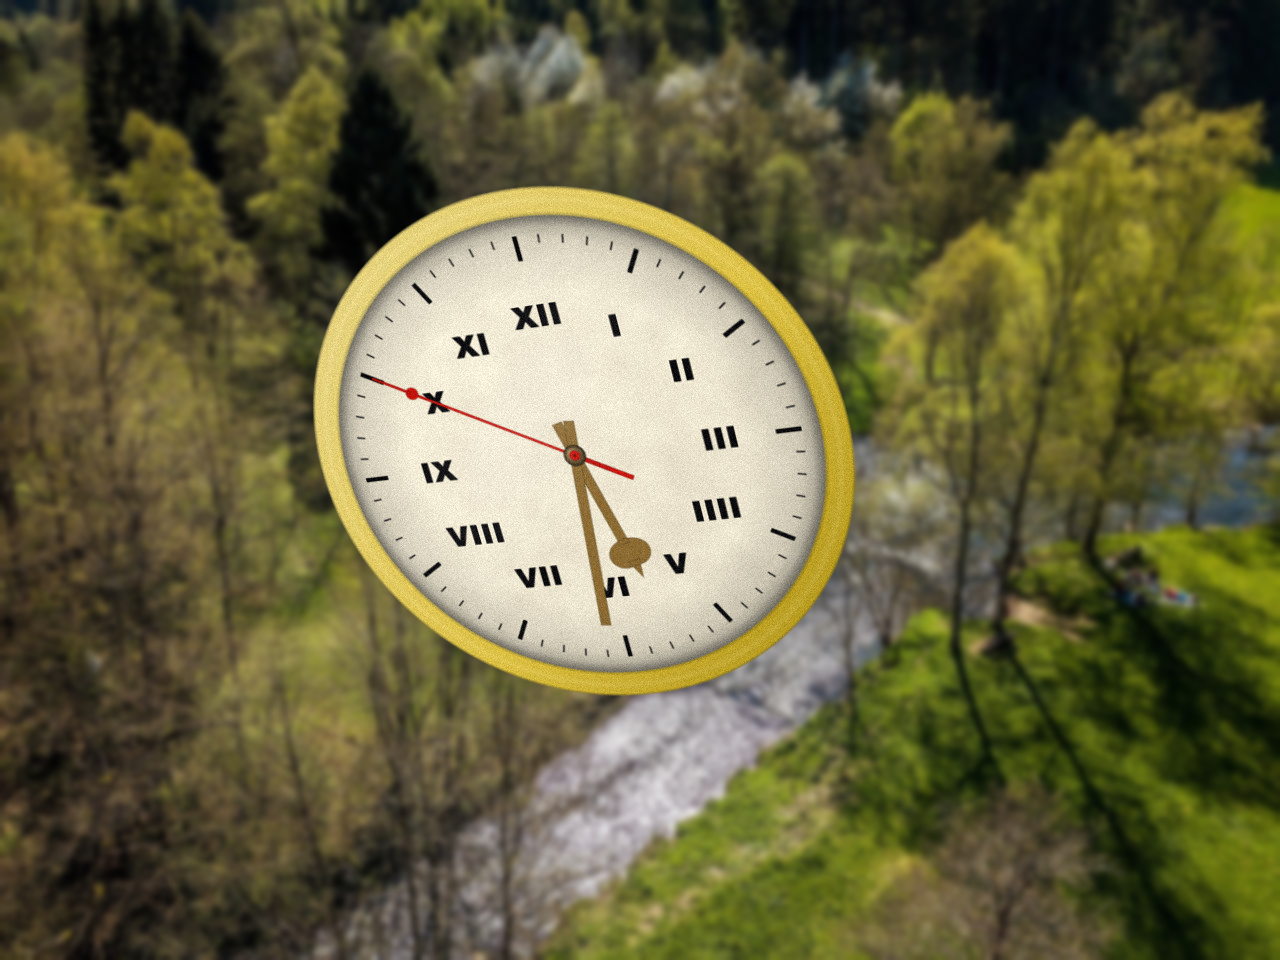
5:30:50
